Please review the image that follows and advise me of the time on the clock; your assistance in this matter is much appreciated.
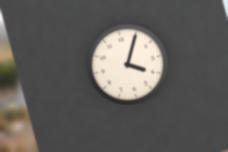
4:05
